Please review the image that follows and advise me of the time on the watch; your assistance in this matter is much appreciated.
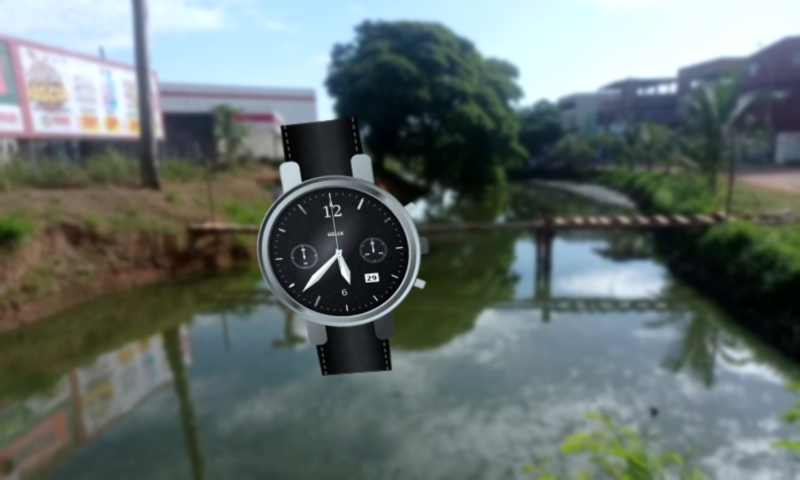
5:38
